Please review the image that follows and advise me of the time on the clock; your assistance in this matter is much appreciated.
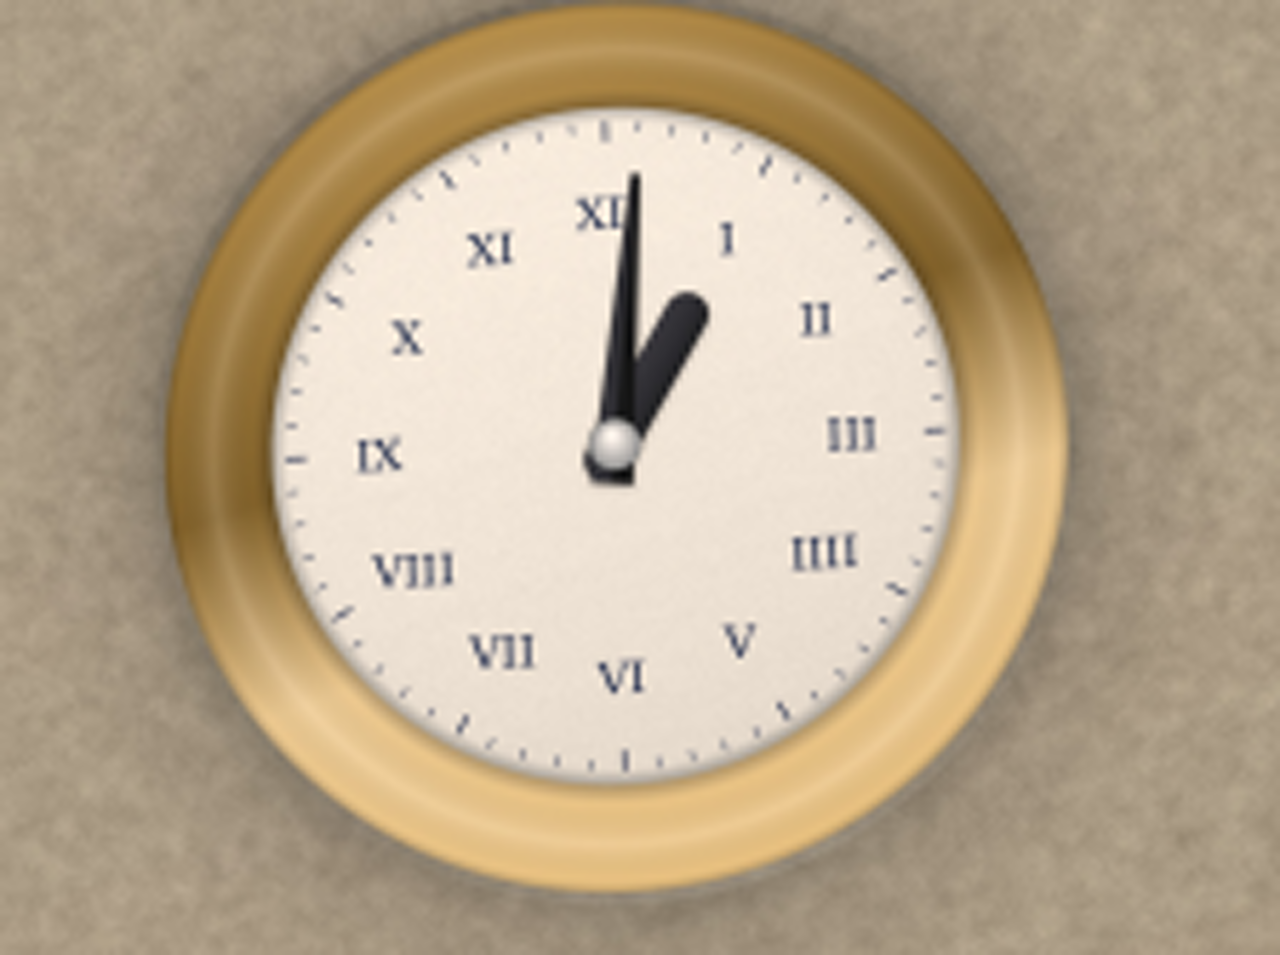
1:01
